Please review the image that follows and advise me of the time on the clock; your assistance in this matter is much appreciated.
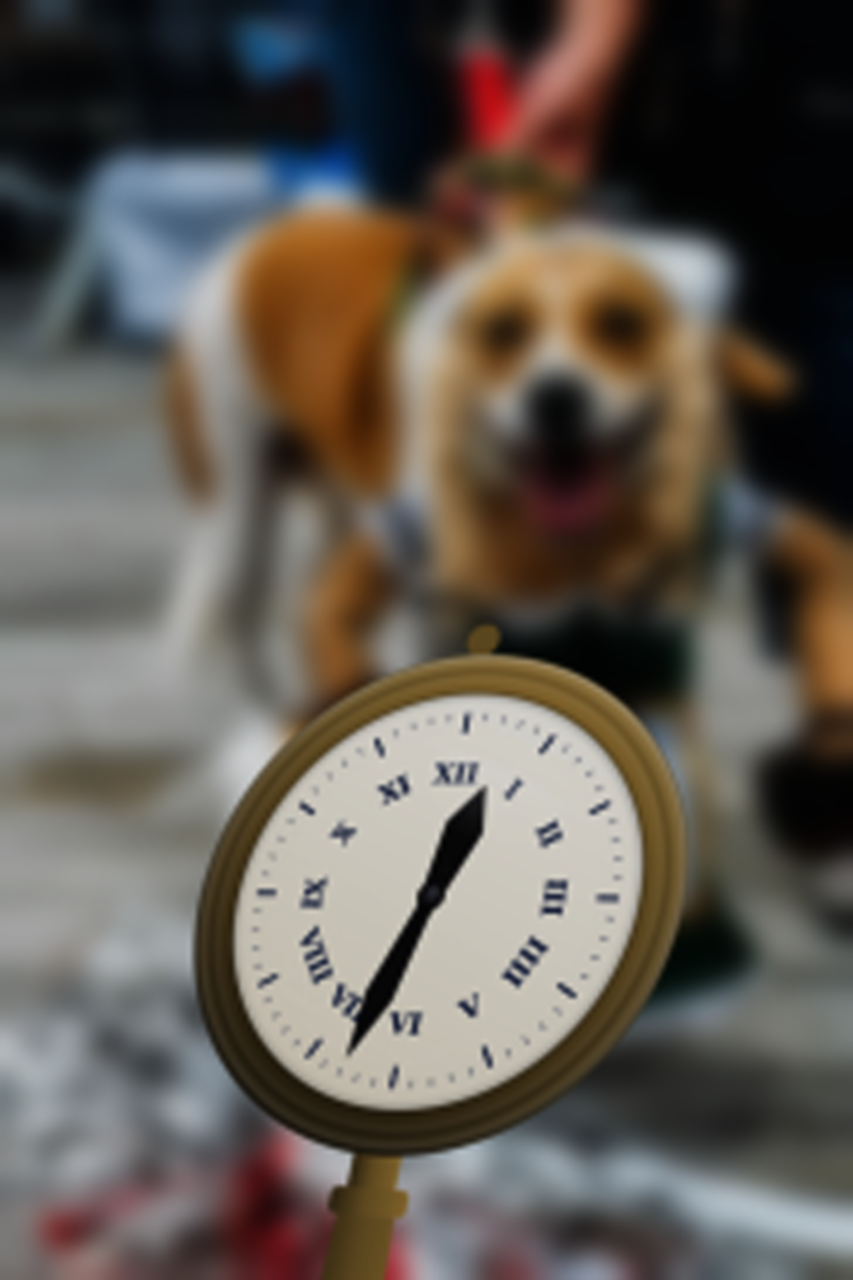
12:33
